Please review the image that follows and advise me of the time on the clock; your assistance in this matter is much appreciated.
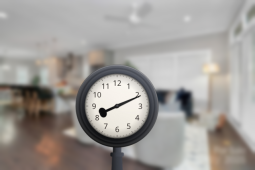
8:11
